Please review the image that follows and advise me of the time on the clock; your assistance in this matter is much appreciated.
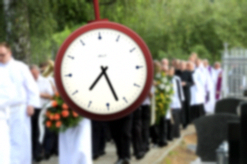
7:27
